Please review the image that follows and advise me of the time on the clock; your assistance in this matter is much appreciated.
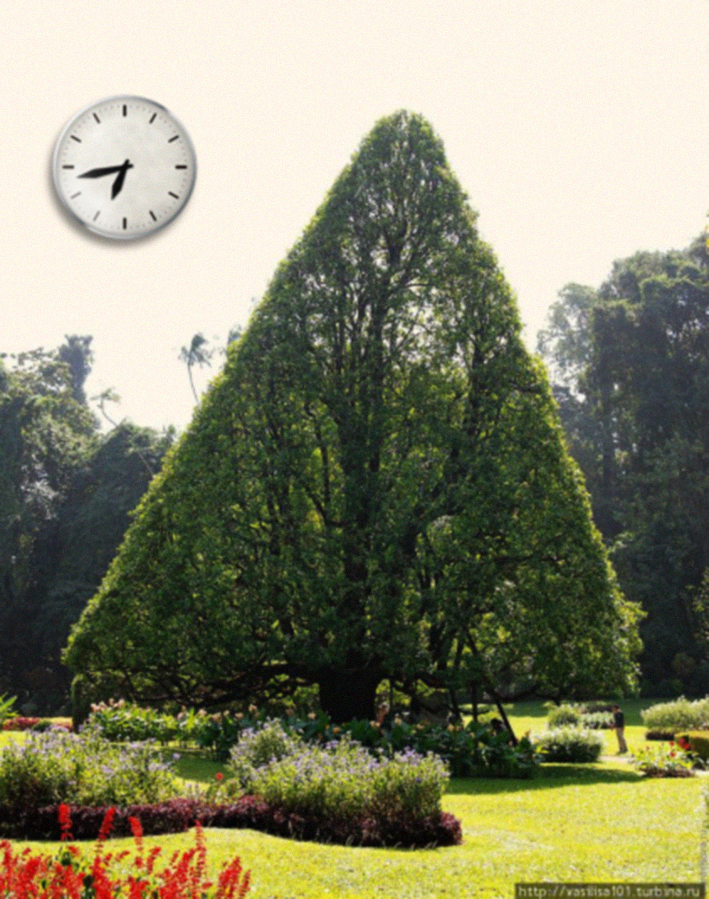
6:43
